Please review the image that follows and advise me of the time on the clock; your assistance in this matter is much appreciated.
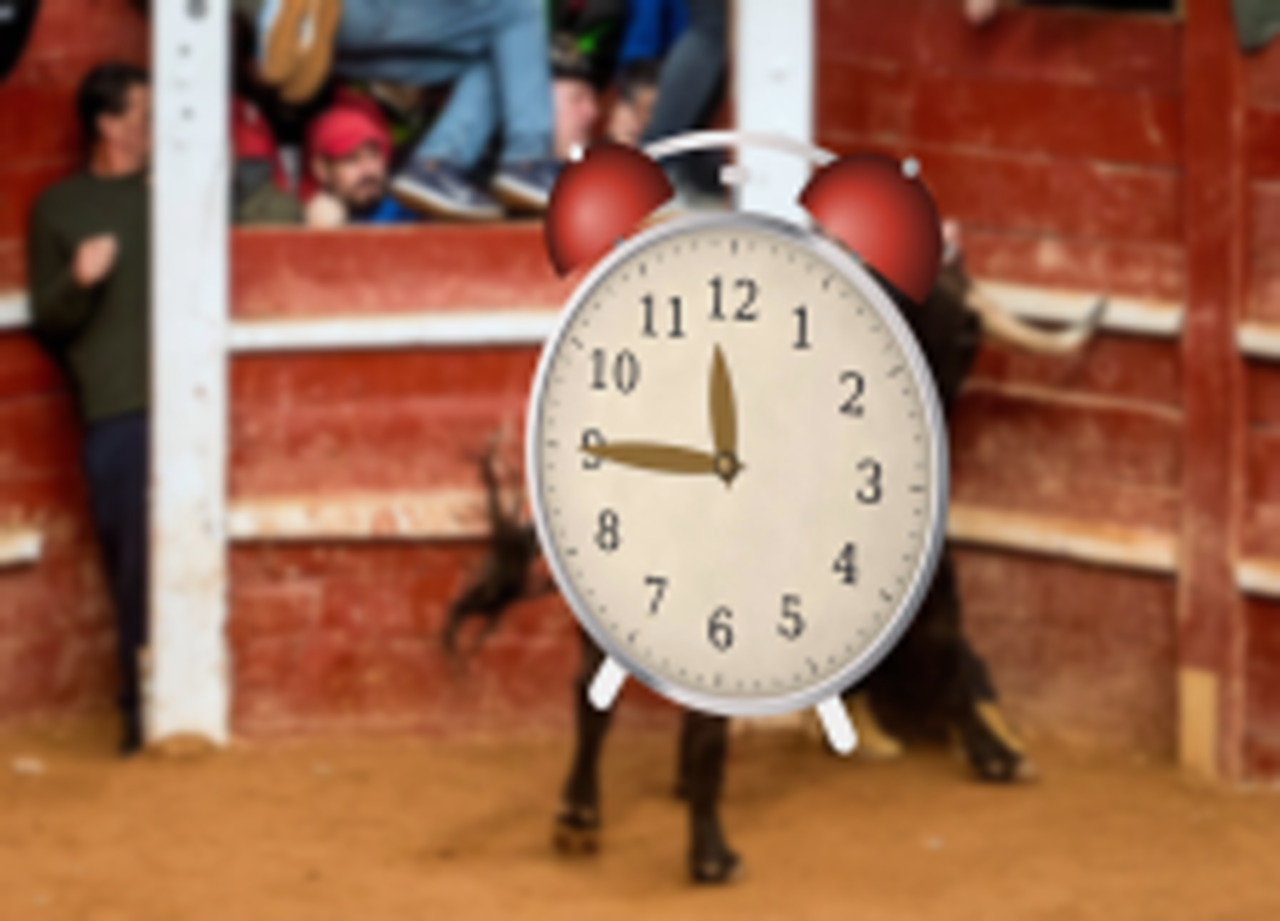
11:45
